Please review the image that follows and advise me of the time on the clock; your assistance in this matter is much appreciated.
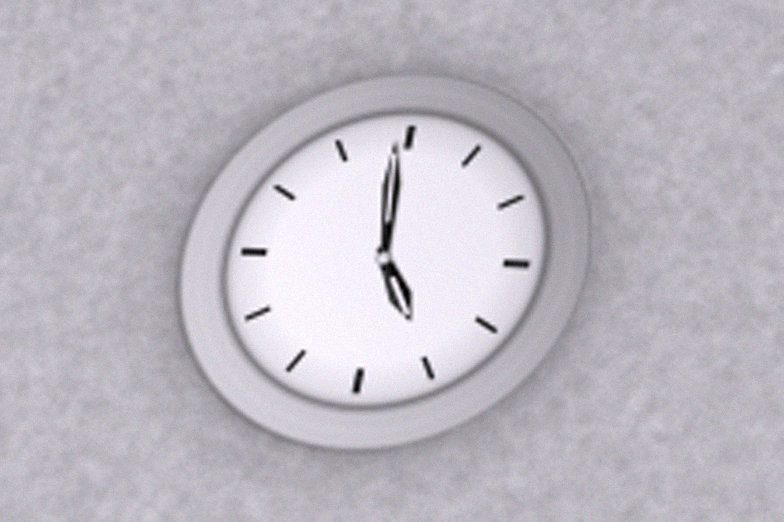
4:59
